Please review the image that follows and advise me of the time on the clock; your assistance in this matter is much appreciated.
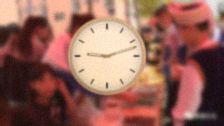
9:12
